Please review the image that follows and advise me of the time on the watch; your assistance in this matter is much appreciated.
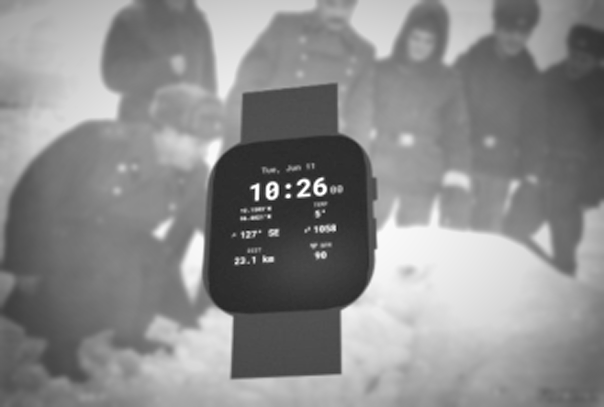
10:26
